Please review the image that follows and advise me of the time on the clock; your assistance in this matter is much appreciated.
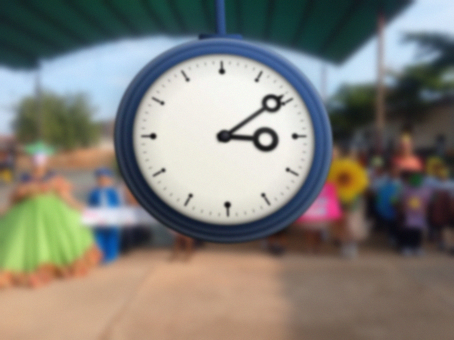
3:09
